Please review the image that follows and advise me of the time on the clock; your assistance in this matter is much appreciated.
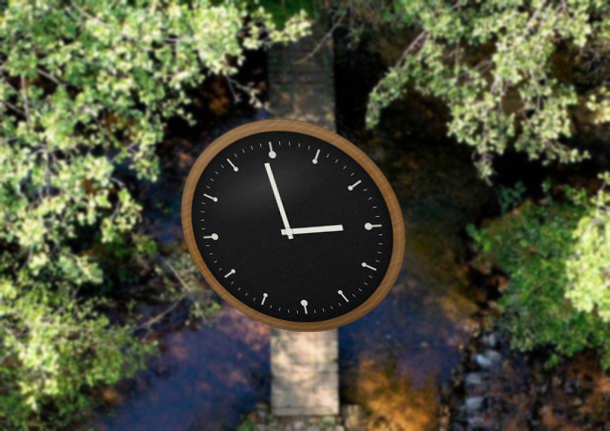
2:59
